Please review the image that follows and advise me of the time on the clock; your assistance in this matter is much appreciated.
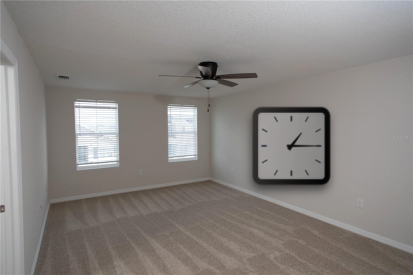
1:15
